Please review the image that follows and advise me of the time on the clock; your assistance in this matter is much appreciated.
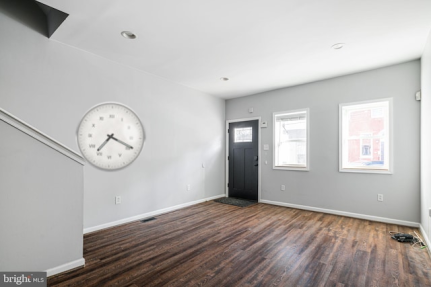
7:19
